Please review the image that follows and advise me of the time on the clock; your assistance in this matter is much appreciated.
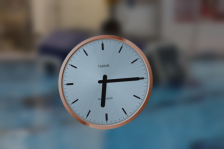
6:15
